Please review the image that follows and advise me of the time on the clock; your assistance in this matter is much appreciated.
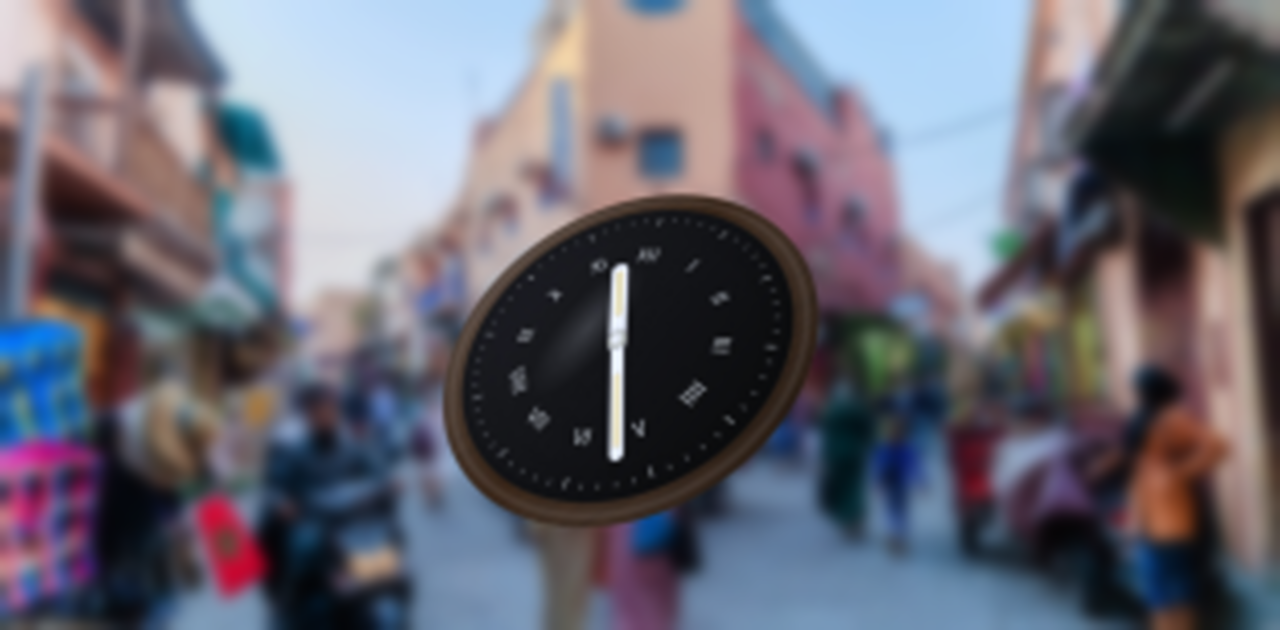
11:27
